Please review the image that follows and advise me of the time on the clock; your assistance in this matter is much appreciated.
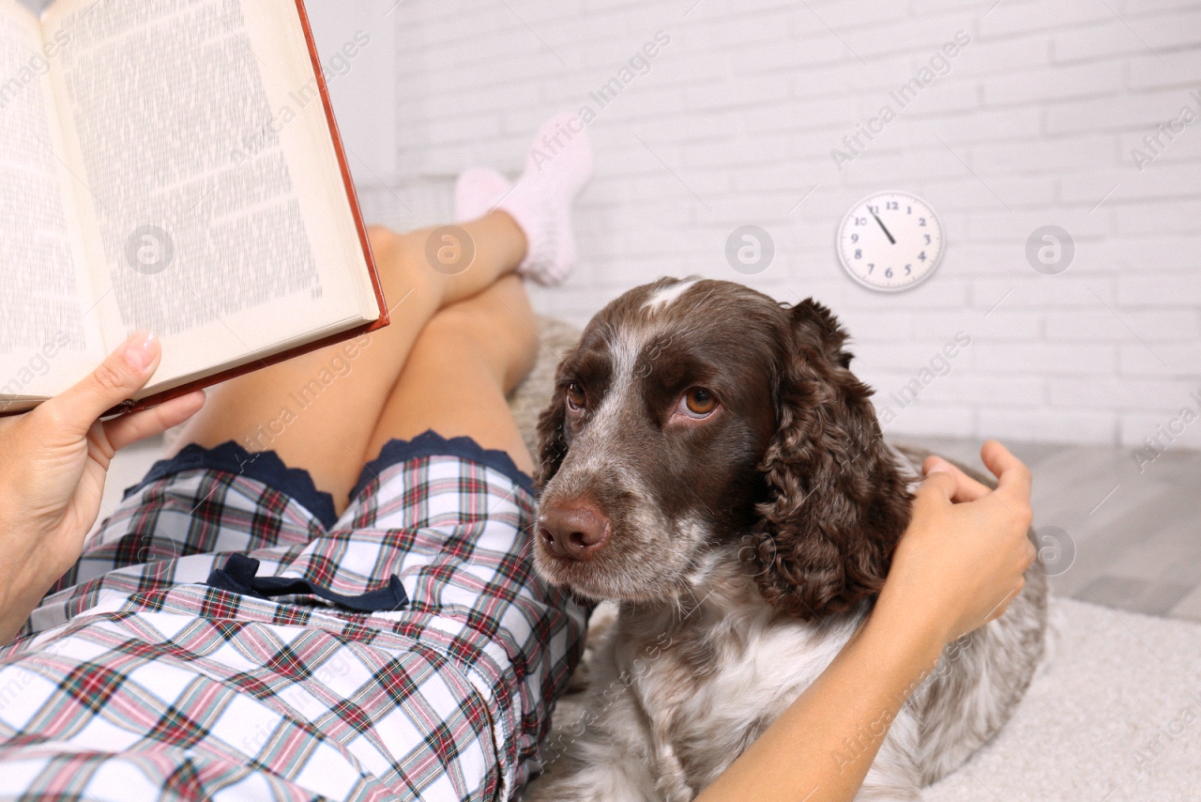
10:54
